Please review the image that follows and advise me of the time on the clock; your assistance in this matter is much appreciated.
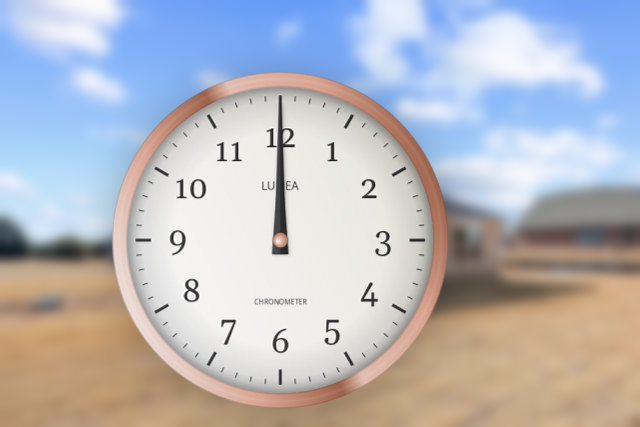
12:00
